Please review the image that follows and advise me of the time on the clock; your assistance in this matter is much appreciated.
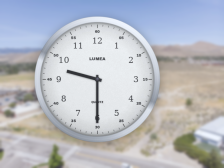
9:30
